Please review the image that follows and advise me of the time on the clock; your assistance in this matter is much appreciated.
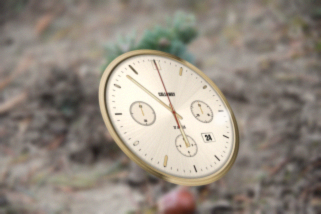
5:53
